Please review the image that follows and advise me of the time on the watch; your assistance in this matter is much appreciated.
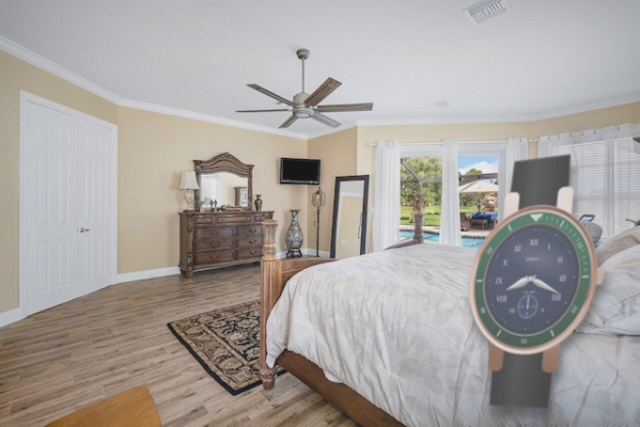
8:19
